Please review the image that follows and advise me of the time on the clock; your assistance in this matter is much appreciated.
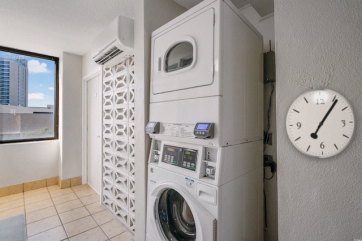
7:06
